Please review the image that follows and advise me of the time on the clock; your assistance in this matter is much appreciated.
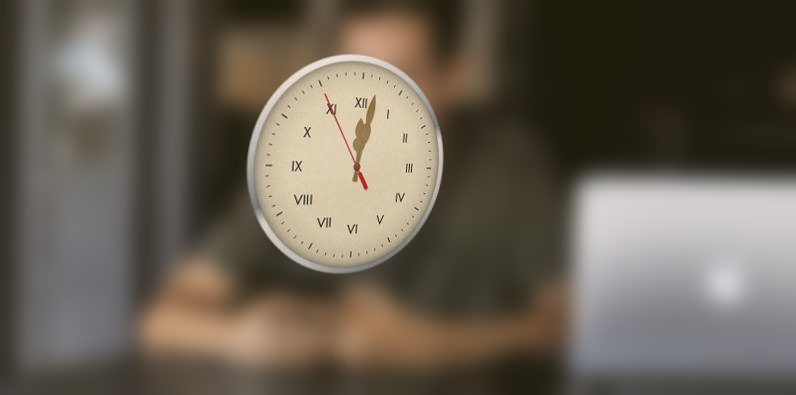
12:01:55
